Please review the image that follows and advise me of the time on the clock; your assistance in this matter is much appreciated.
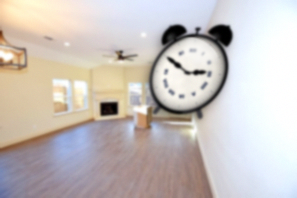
2:50
